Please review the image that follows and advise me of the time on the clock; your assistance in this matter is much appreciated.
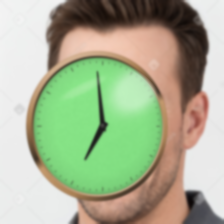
6:59
